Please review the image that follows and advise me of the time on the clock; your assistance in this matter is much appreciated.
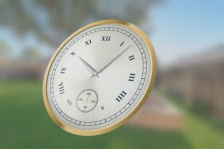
10:07
